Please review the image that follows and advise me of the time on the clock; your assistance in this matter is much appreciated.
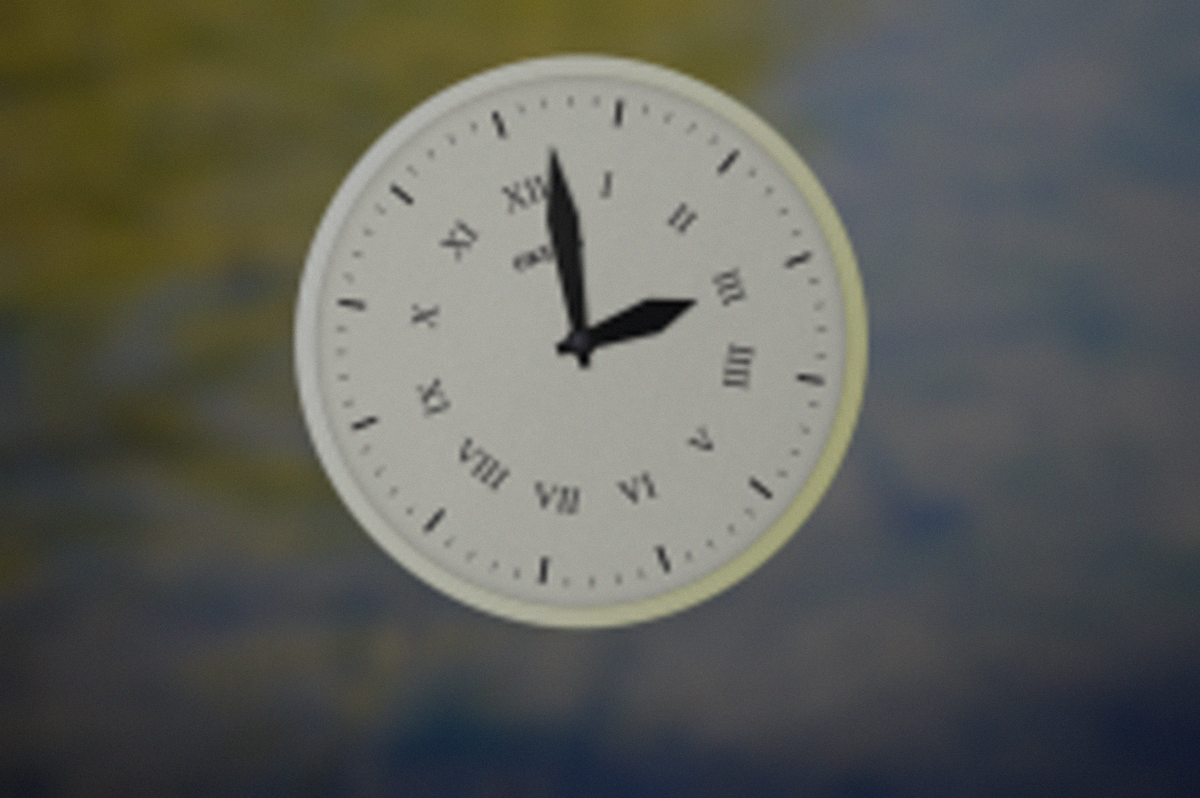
3:02
